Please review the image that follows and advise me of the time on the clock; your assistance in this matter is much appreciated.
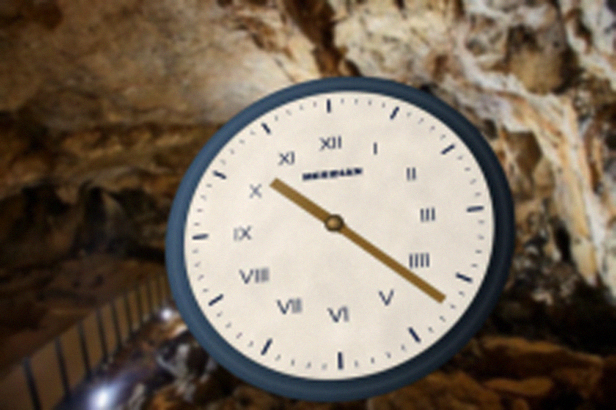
10:22
